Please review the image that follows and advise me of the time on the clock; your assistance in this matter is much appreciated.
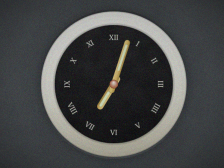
7:03
